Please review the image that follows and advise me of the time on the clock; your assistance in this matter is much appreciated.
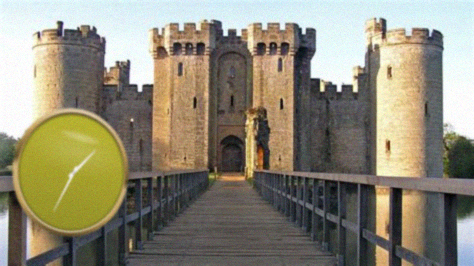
1:35
